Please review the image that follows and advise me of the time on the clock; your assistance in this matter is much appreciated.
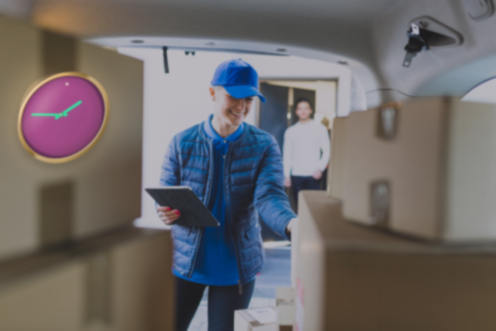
1:45
